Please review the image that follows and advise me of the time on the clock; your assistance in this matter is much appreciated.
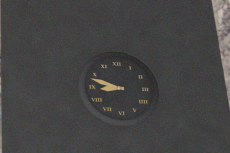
8:48
